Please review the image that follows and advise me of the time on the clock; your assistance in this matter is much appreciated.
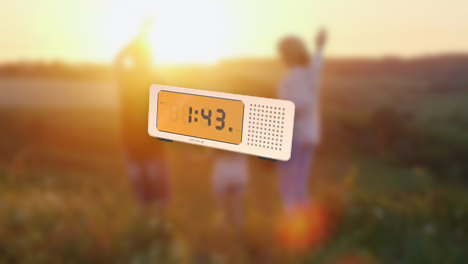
1:43
